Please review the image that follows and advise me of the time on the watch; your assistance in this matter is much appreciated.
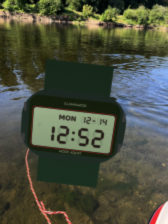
12:52
